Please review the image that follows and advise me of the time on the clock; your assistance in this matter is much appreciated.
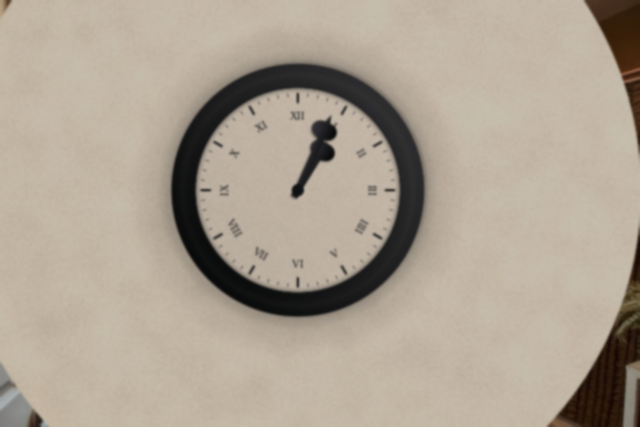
1:04
